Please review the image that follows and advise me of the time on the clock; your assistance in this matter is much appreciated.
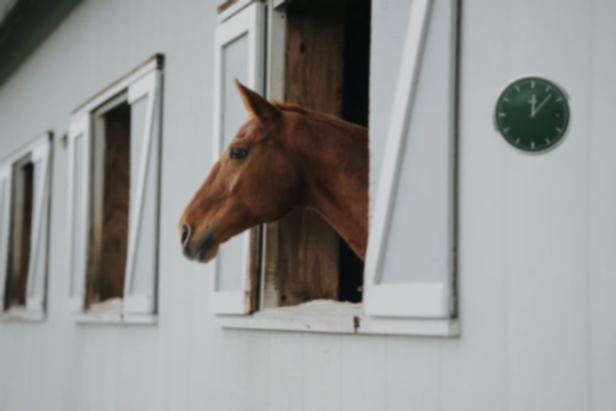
12:07
